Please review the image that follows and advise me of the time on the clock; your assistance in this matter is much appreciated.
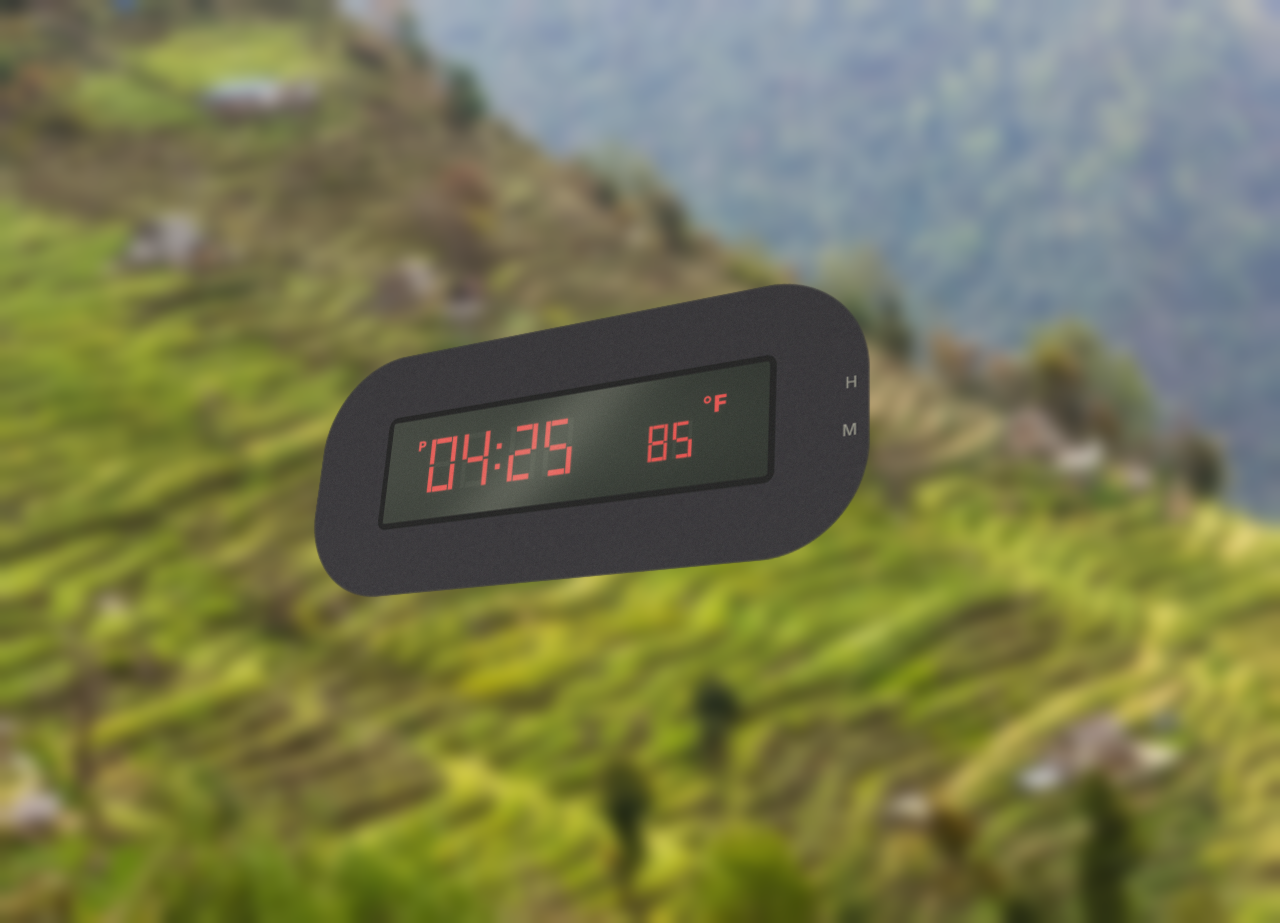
4:25
